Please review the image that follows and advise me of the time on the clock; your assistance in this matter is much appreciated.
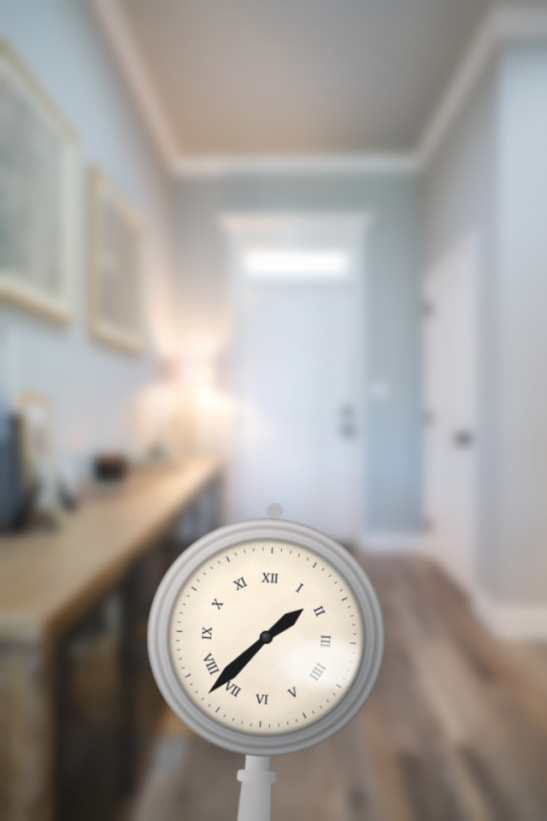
1:37
